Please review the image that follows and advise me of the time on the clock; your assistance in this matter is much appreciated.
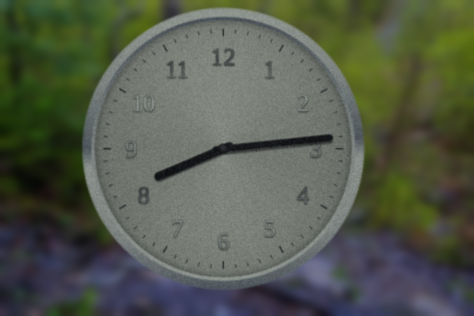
8:14
